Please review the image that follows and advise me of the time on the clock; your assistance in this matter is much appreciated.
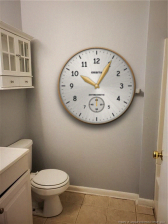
10:05
